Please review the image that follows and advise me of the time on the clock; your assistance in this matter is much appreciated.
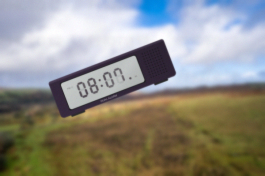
8:07
